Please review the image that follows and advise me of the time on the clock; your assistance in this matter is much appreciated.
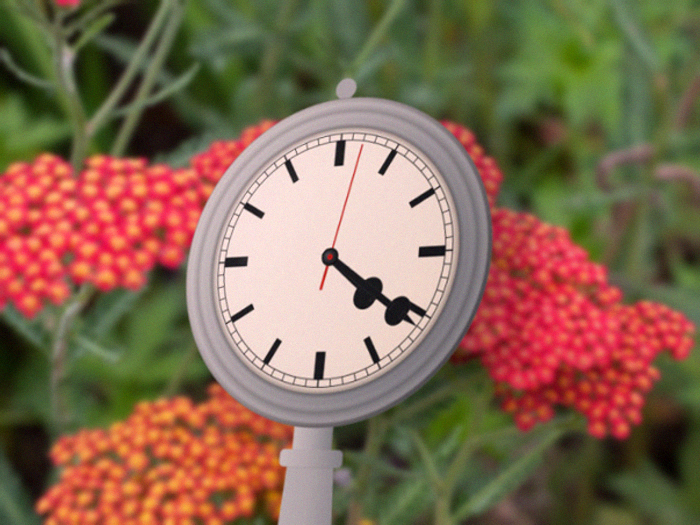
4:21:02
